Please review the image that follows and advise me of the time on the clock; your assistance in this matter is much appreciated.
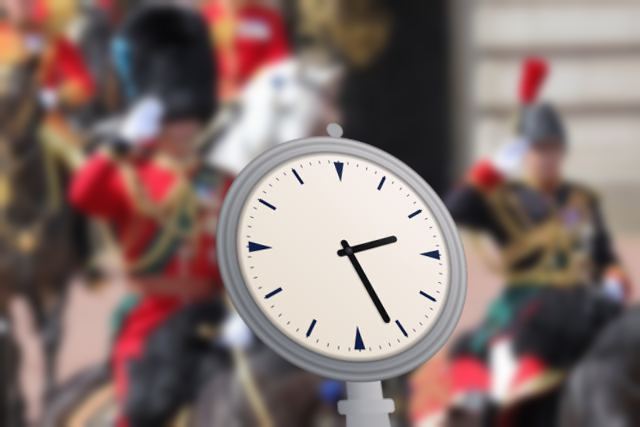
2:26
